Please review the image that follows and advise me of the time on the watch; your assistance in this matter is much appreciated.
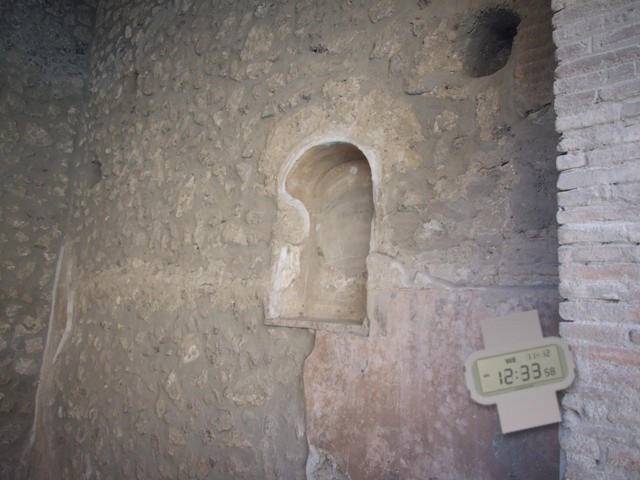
12:33
